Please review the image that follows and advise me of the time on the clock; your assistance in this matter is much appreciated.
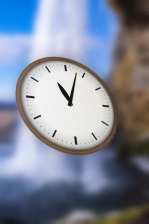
11:03
